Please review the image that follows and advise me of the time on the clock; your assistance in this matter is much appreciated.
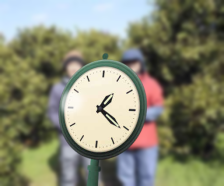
1:21
